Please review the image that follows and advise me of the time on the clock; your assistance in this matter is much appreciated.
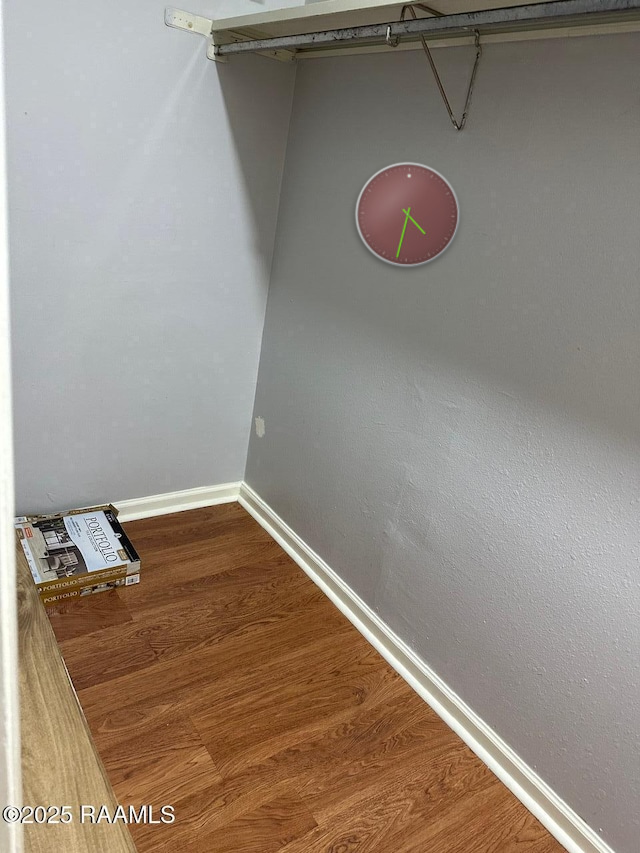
4:32
